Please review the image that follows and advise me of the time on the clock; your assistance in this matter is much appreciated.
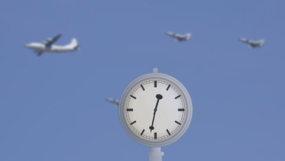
12:32
